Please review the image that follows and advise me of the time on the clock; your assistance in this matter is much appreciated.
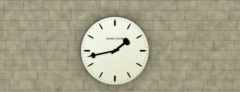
1:43
